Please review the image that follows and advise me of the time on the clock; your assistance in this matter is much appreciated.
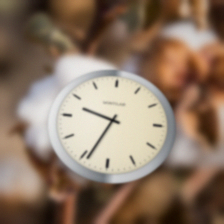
9:34
